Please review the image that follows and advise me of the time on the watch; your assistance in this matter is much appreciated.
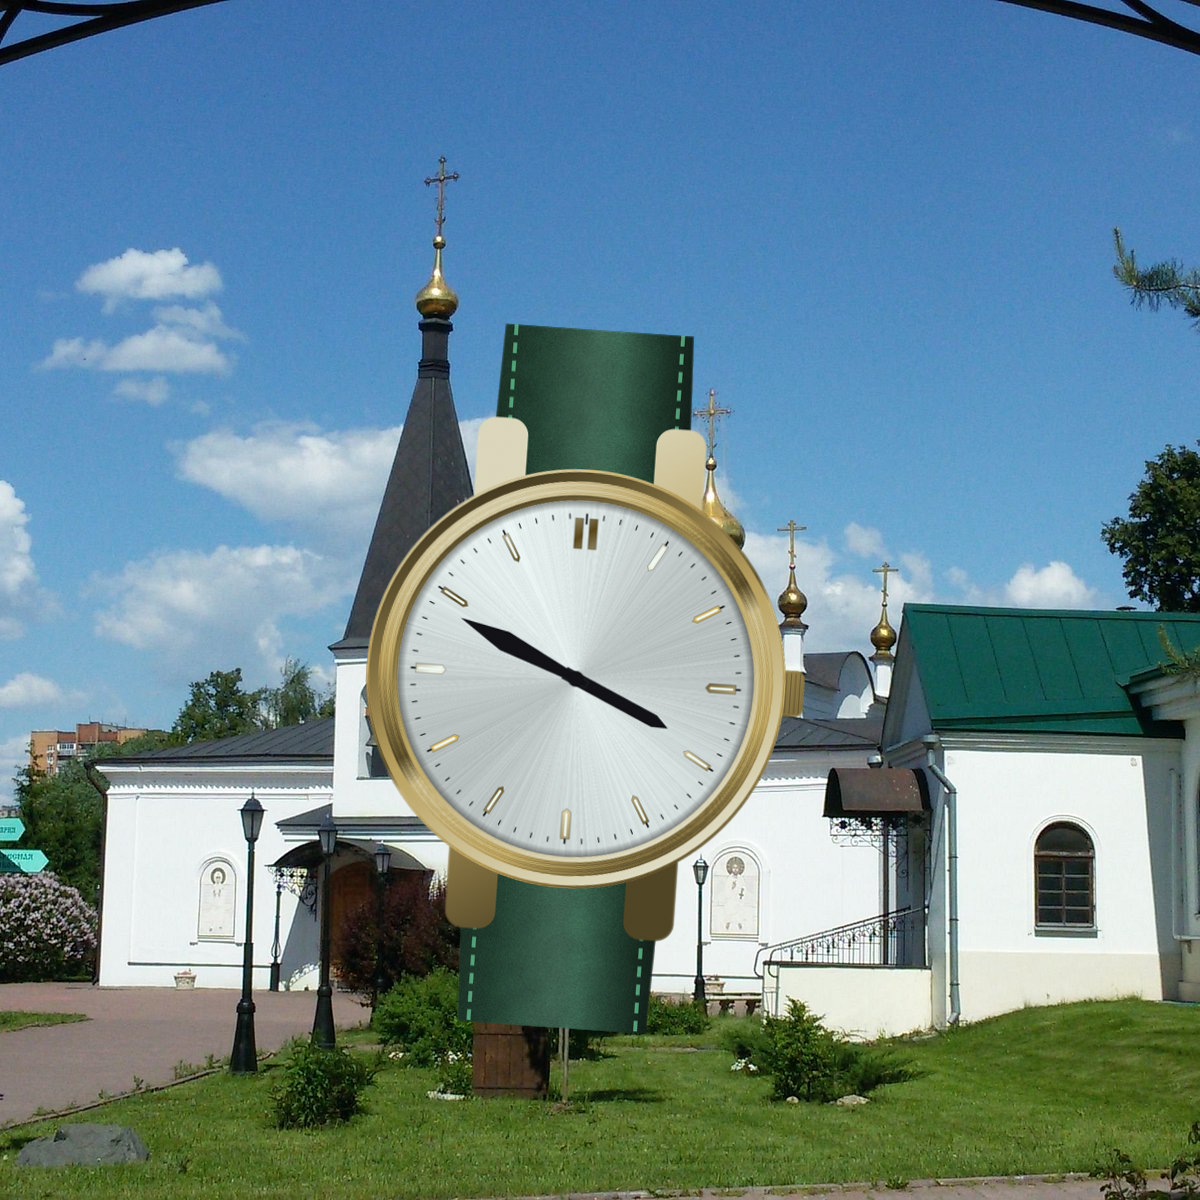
3:49
